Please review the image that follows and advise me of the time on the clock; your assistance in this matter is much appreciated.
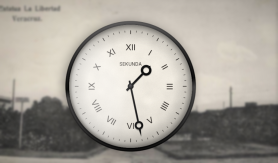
1:28
